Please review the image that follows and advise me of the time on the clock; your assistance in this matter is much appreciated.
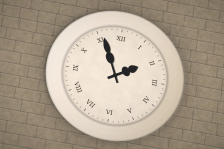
1:56
